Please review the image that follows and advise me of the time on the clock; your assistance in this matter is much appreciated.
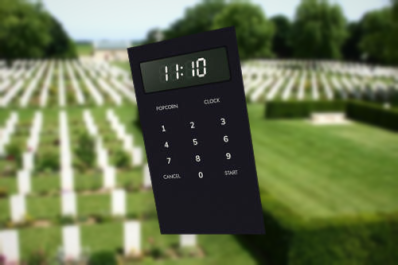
11:10
